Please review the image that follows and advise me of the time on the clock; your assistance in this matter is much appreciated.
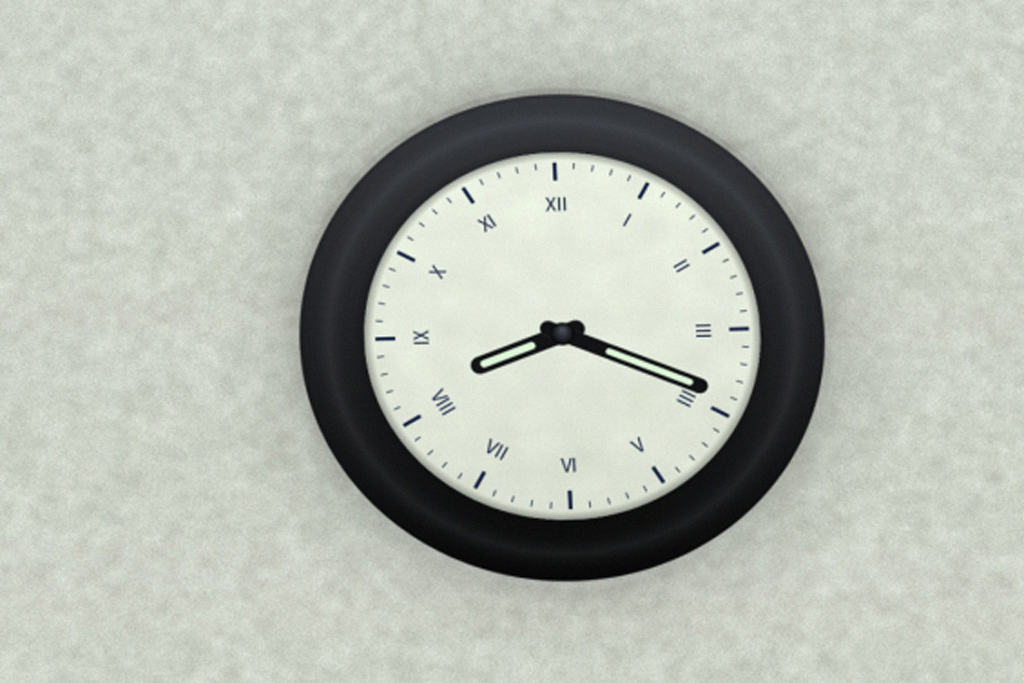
8:19
